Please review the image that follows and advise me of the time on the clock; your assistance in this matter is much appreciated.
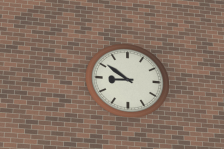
8:51
